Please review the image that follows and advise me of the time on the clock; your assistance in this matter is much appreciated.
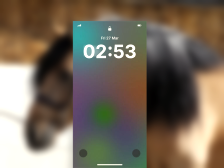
2:53
